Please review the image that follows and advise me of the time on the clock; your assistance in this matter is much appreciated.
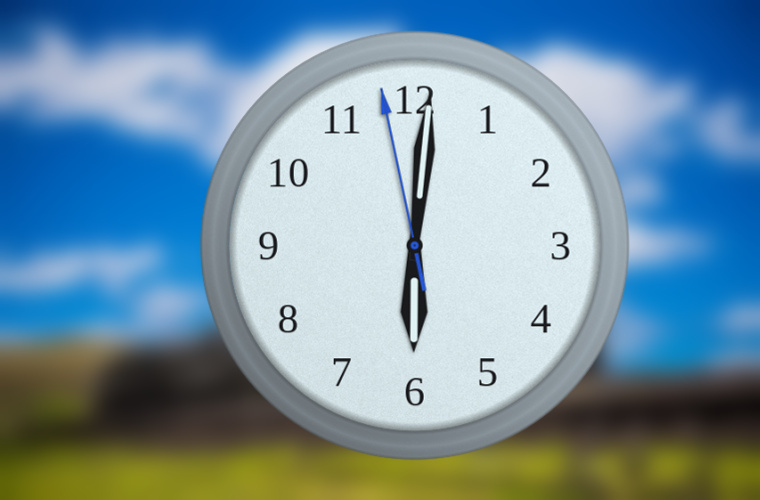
6:00:58
